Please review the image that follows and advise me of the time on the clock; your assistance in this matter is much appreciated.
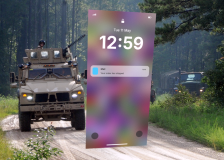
12:59
